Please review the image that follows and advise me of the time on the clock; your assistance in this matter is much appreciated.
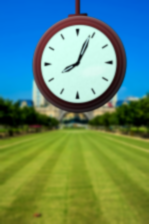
8:04
